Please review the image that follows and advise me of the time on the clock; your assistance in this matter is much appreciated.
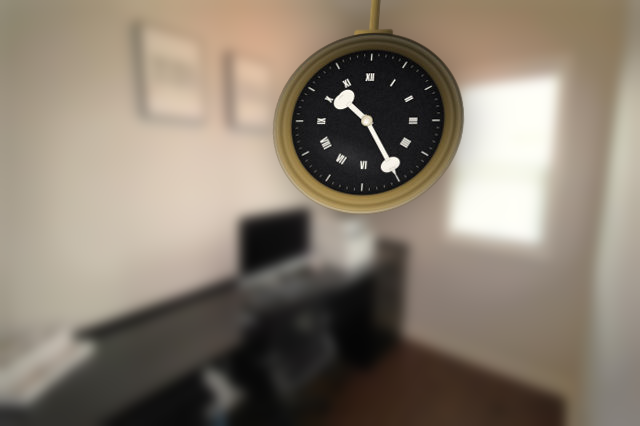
10:25
